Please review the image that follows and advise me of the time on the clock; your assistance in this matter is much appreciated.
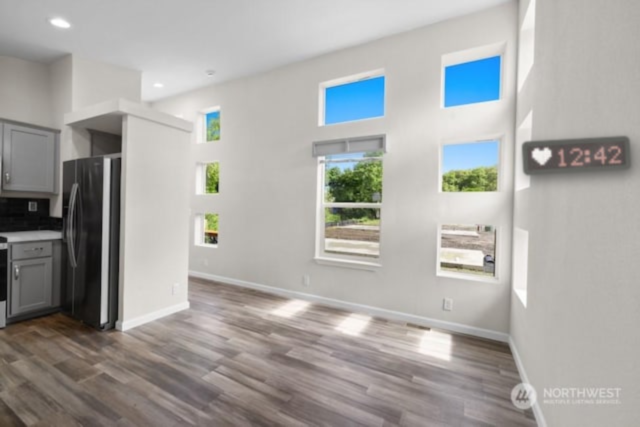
12:42
